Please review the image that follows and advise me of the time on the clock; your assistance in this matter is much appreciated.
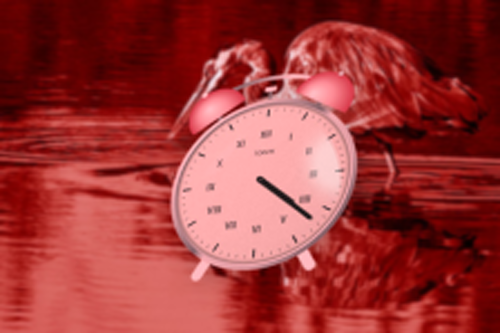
4:22
